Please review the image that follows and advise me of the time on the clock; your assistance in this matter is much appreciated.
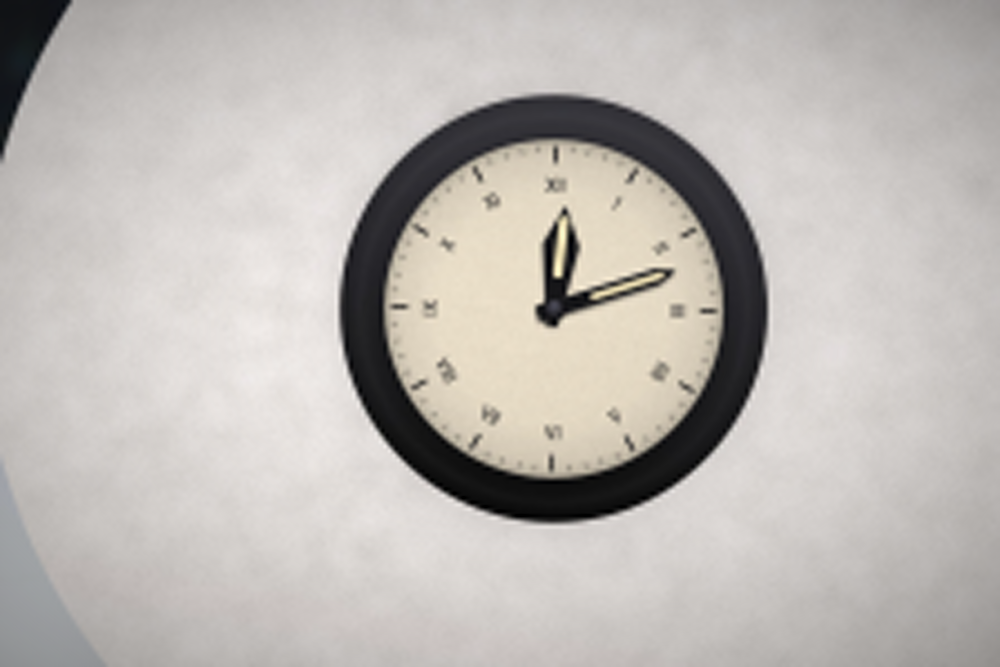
12:12
